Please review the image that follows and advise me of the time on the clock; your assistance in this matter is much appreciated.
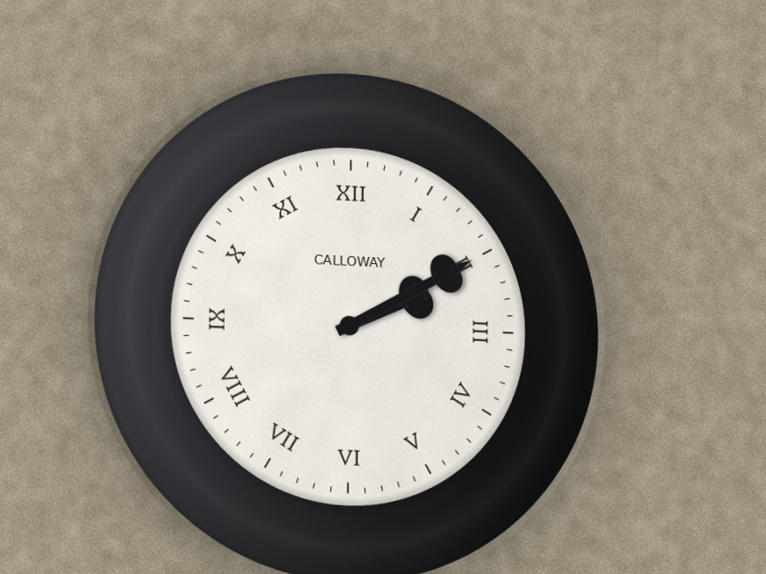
2:10
